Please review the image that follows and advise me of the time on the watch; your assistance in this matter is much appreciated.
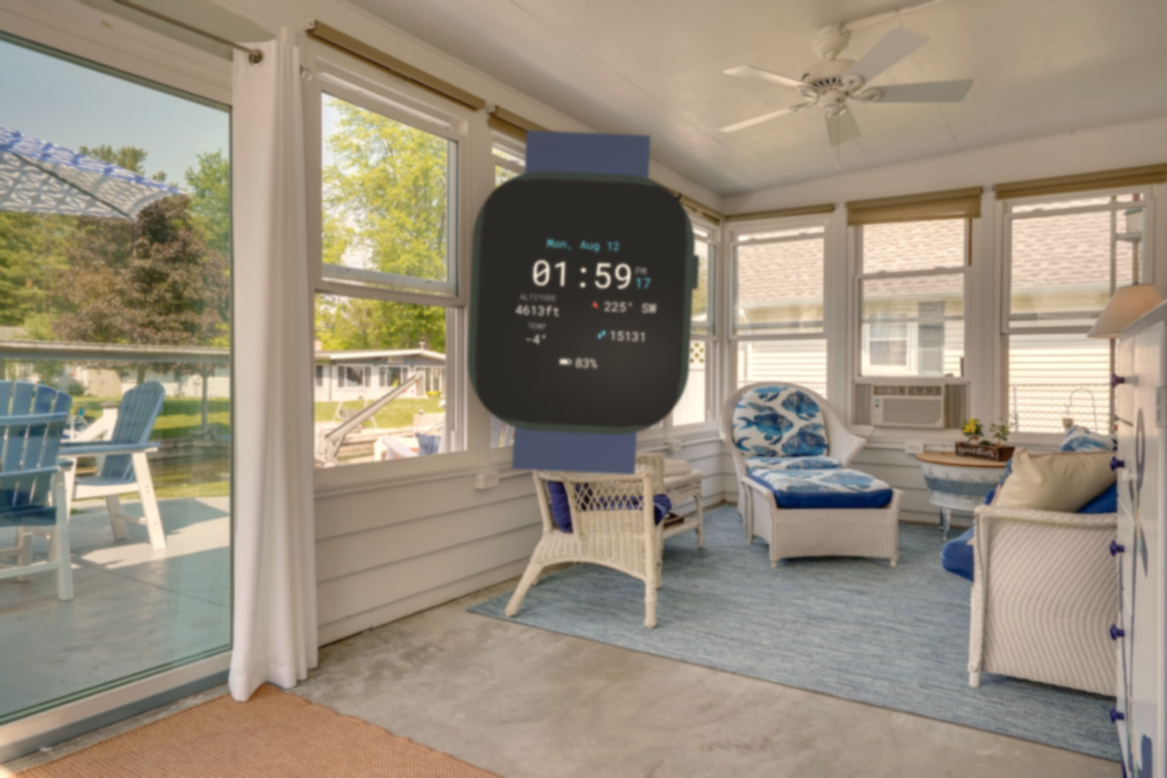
1:59:17
